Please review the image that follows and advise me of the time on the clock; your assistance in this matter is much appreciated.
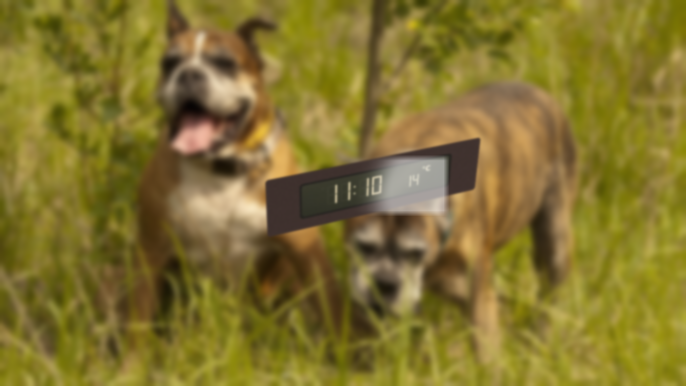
11:10
